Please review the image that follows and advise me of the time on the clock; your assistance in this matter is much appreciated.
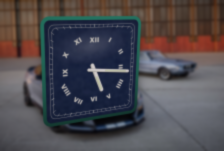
5:16
